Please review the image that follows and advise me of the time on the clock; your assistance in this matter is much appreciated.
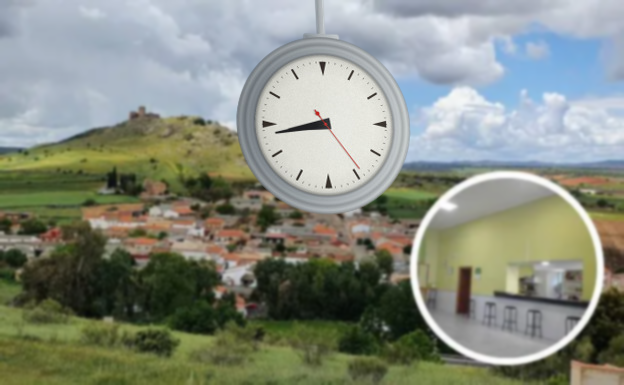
8:43:24
